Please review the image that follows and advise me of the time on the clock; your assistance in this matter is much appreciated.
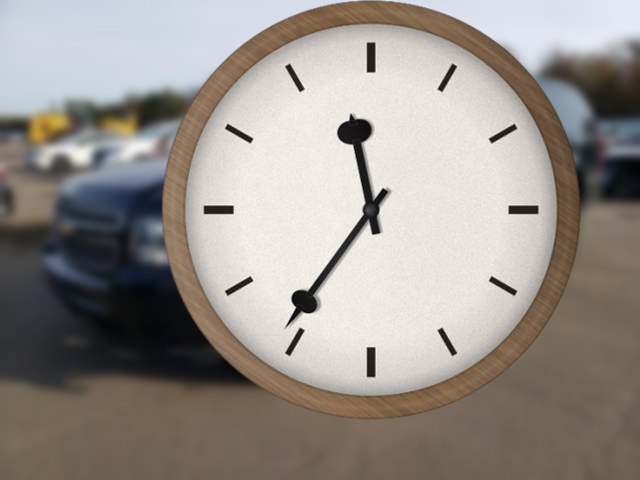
11:36
